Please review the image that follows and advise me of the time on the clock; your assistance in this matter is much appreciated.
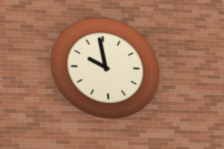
9:59
